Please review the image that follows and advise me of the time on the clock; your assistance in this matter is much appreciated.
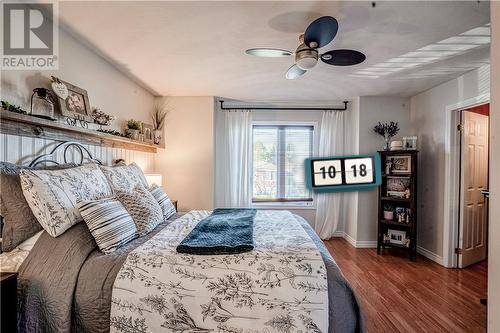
10:18
